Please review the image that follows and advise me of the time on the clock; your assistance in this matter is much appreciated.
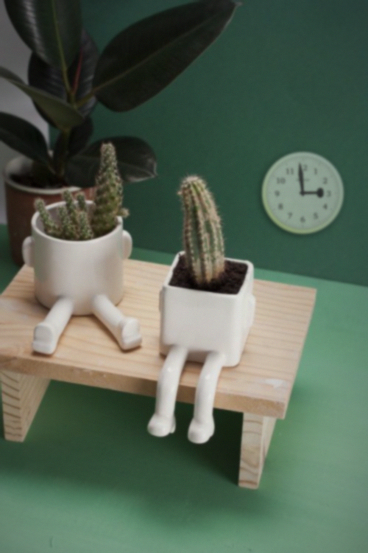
2:59
